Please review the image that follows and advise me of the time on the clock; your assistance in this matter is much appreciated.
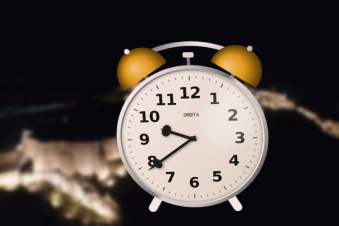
9:39
